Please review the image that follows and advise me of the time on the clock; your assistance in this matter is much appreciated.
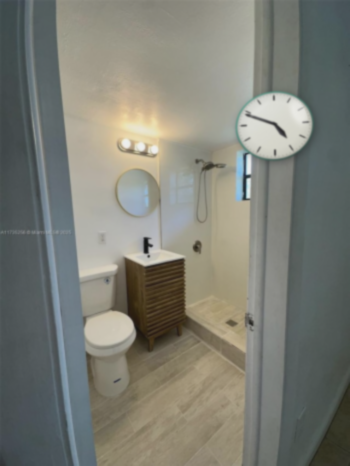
4:49
